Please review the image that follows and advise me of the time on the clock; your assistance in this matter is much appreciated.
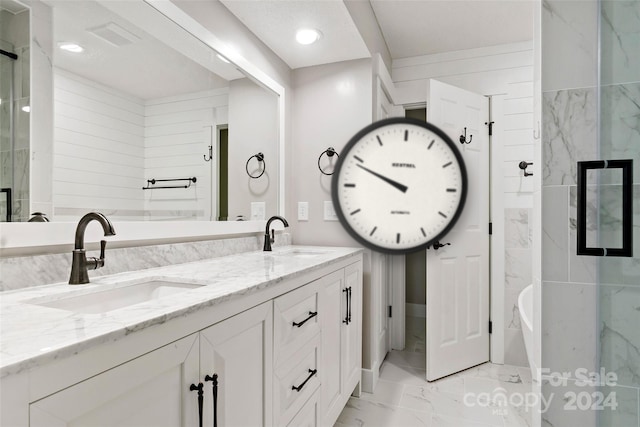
9:49
